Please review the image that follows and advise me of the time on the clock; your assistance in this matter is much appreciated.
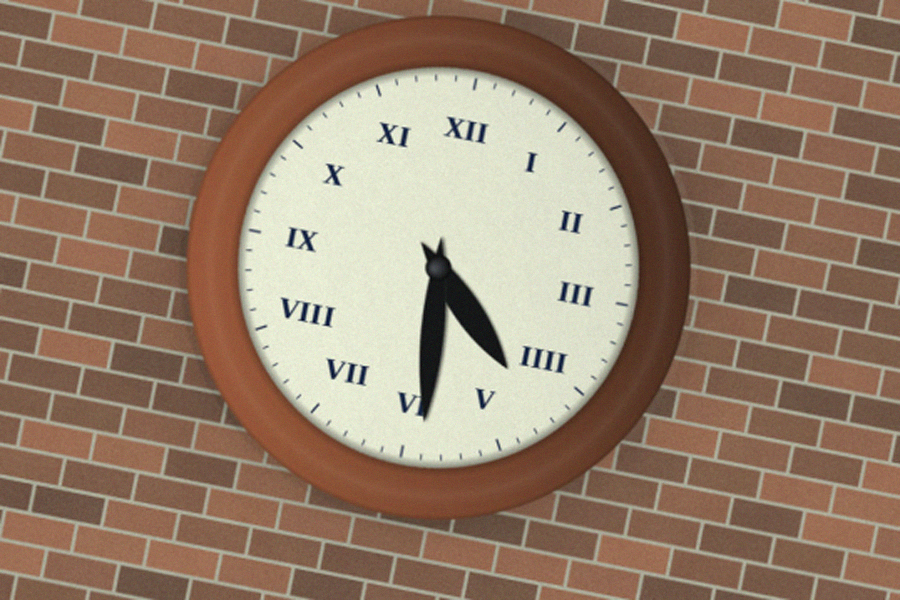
4:29
